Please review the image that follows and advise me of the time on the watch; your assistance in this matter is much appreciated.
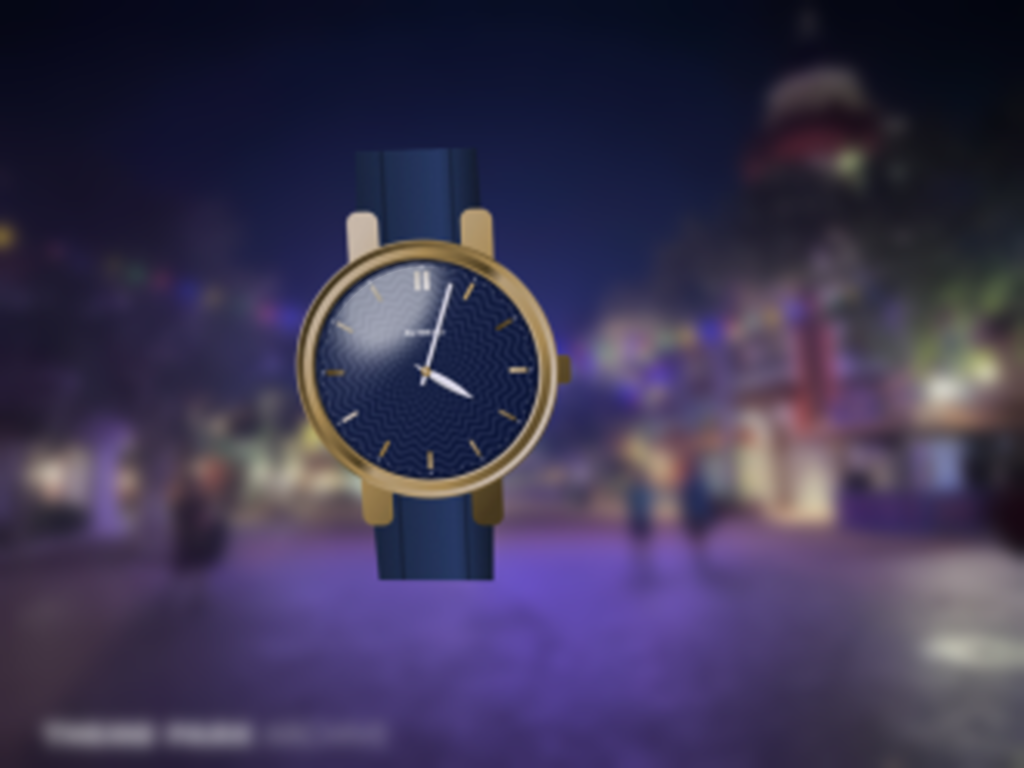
4:03
